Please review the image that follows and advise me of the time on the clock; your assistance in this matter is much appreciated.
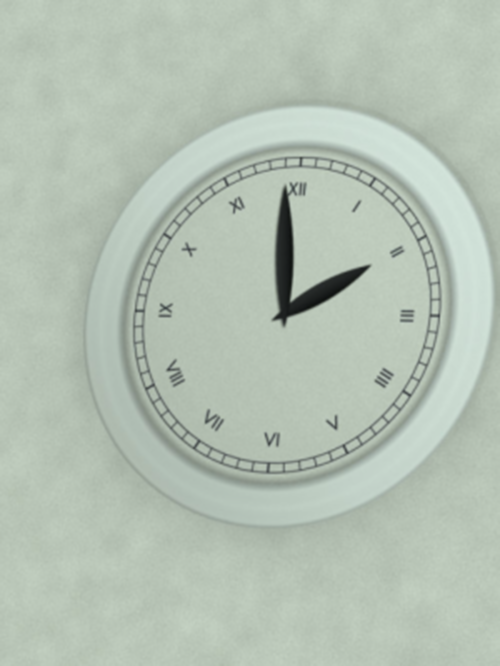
1:59
